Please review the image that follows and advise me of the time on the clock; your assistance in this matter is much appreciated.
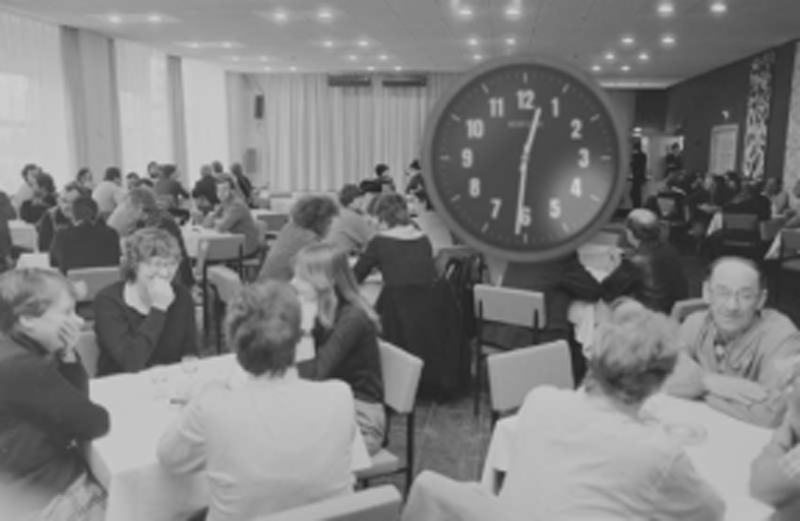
12:31
